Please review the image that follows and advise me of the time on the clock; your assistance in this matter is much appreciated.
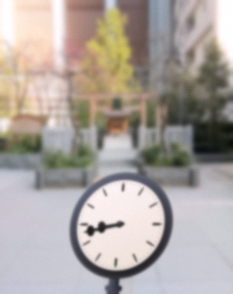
8:43
